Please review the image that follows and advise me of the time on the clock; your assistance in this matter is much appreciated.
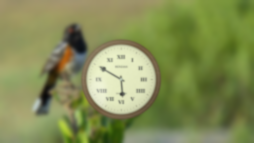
5:50
